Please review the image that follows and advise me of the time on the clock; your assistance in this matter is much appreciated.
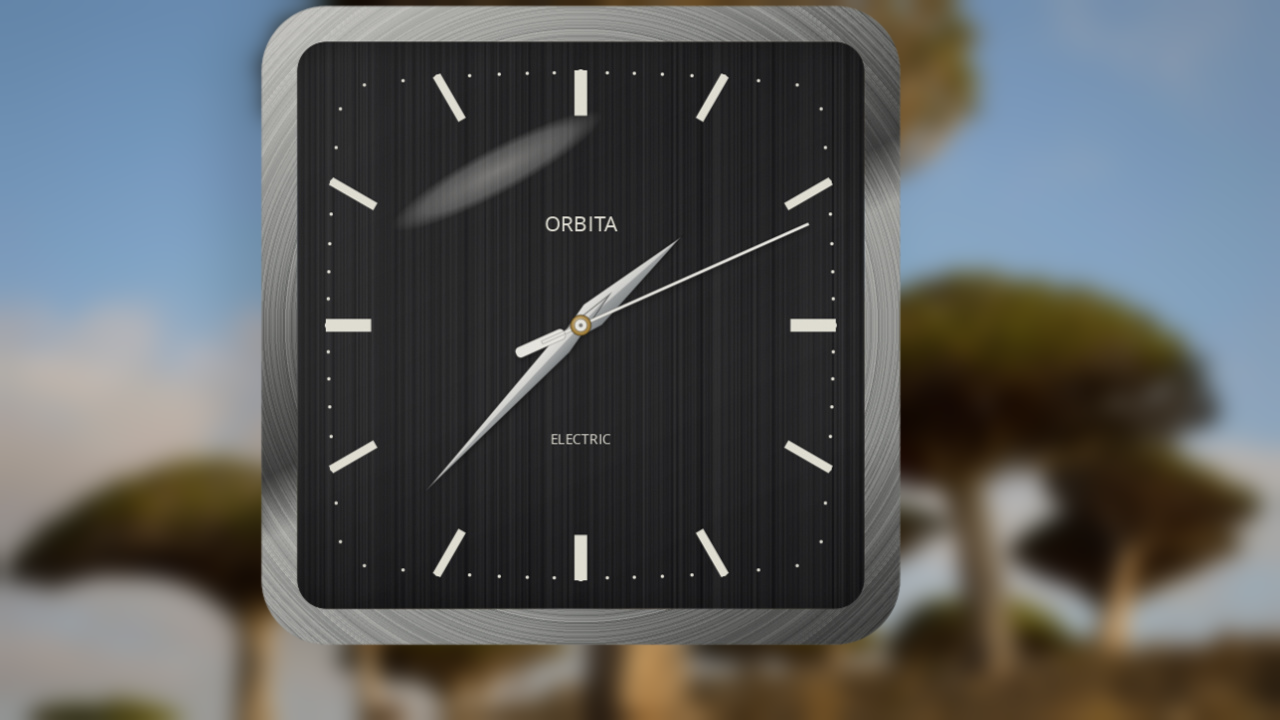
1:37:11
